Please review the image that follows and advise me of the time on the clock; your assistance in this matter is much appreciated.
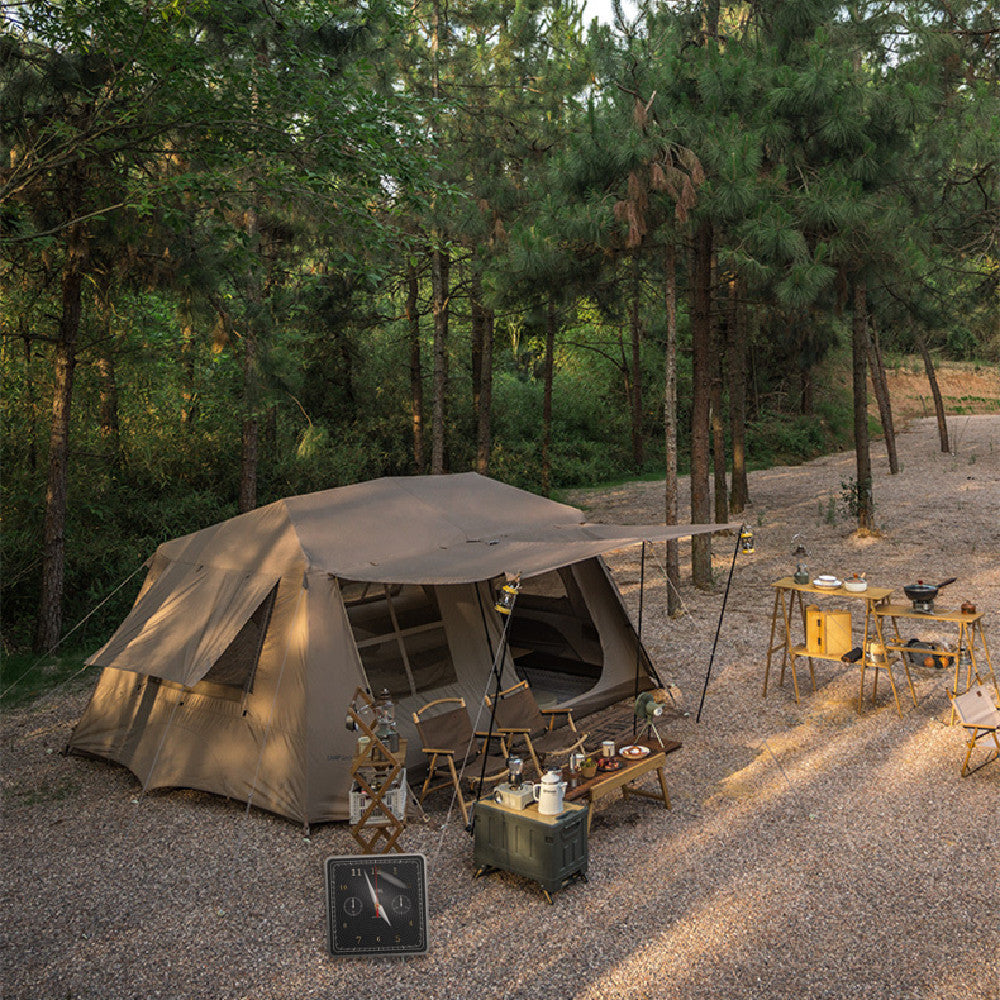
4:57
